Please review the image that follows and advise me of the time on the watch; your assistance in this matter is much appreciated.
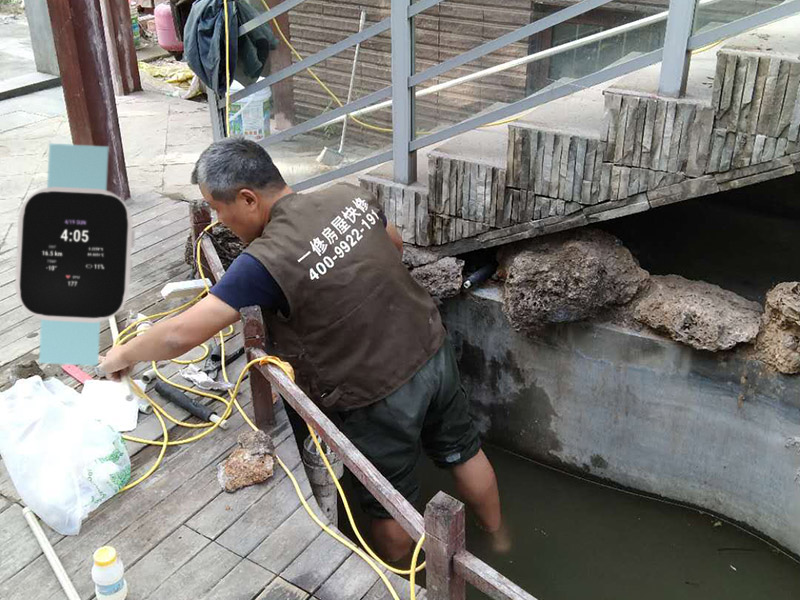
4:05
